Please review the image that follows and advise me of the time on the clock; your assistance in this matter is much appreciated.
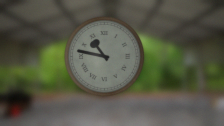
10:47
